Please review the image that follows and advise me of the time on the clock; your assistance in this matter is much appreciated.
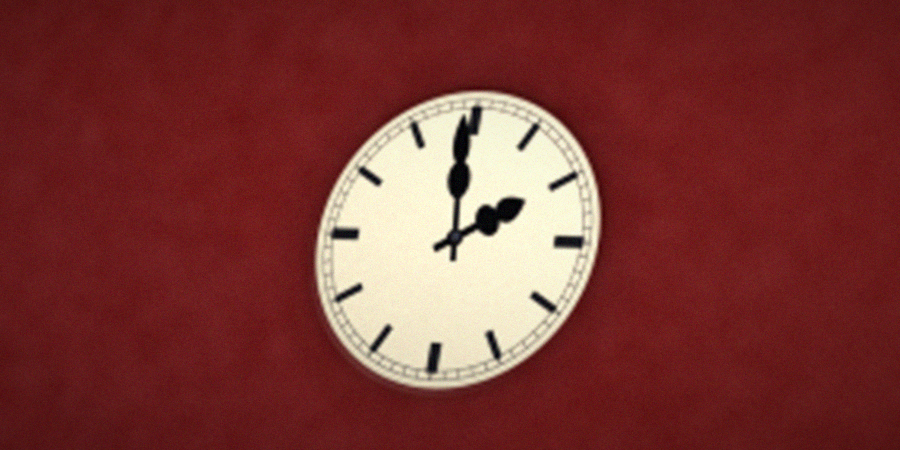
1:59
